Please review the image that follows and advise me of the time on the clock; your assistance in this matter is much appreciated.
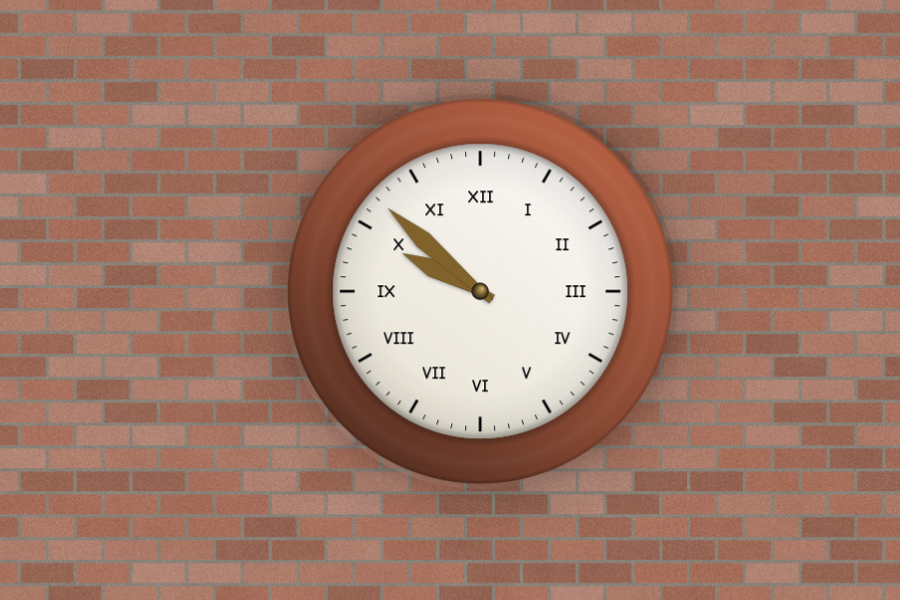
9:52
